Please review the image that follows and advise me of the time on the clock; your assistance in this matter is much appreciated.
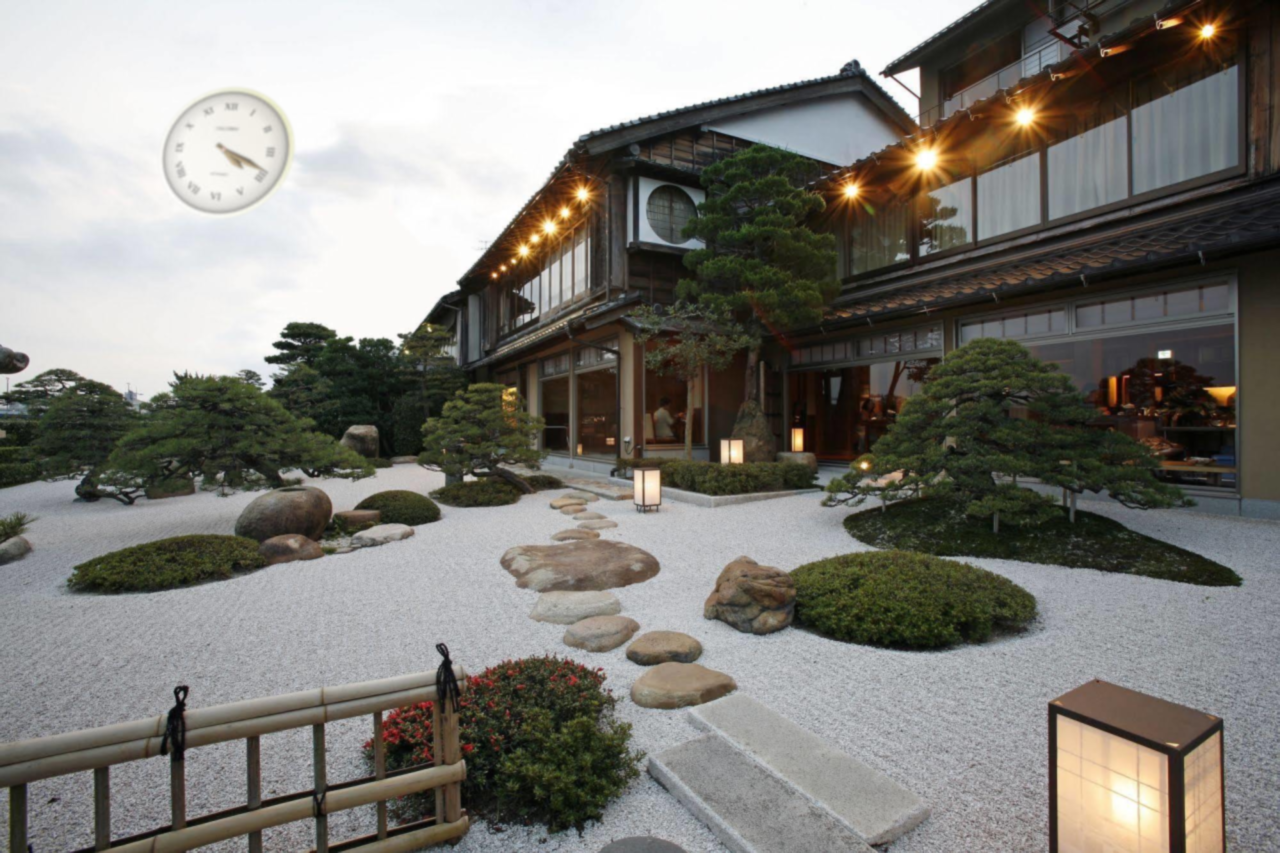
4:19
